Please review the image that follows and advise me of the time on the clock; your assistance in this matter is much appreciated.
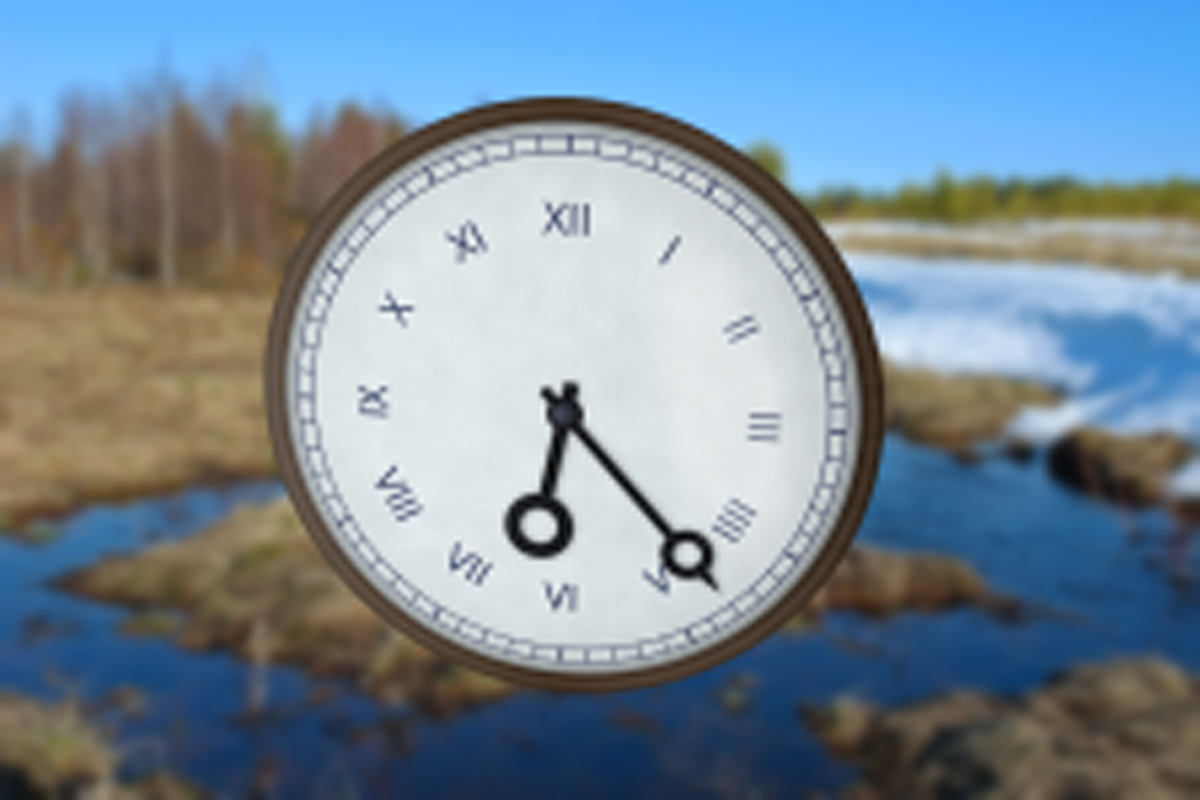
6:23
